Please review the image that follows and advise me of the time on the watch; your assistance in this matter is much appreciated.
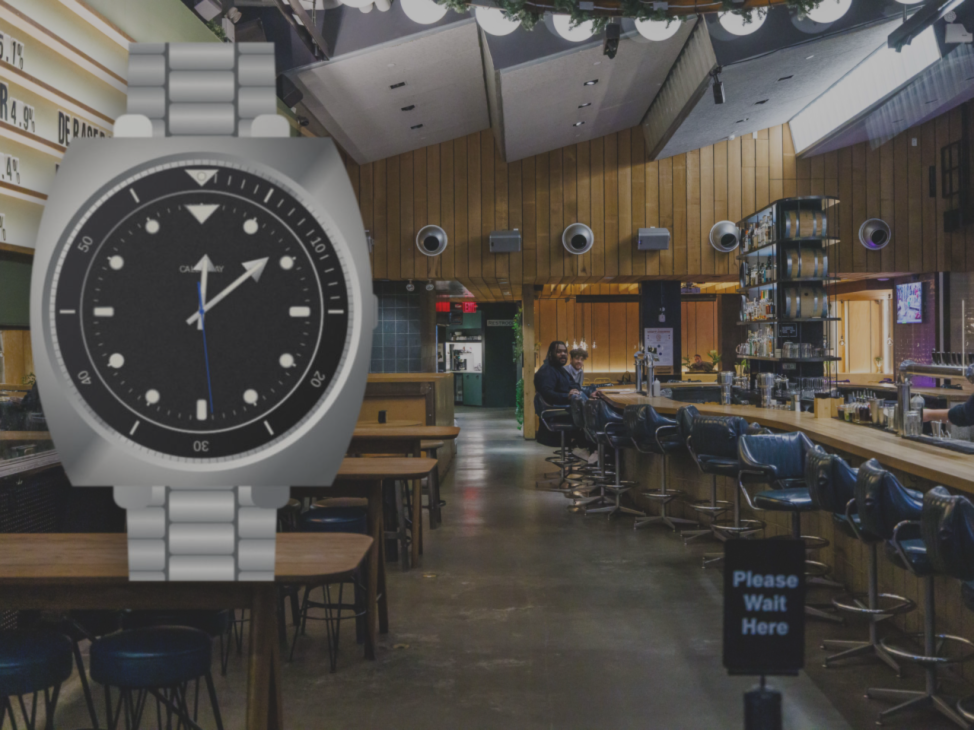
12:08:29
